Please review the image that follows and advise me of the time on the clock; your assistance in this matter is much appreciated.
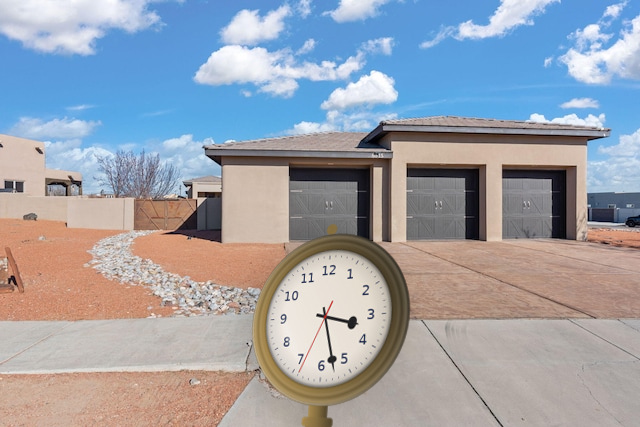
3:27:34
